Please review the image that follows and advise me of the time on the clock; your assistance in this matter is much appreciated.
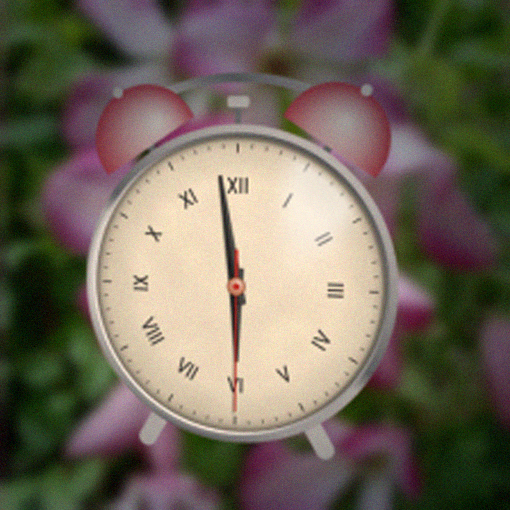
5:58:30
